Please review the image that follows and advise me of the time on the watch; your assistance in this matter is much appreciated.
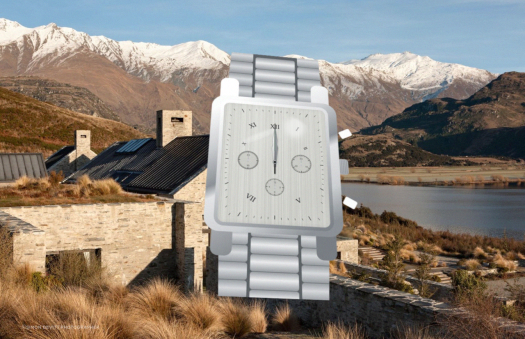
12:00
